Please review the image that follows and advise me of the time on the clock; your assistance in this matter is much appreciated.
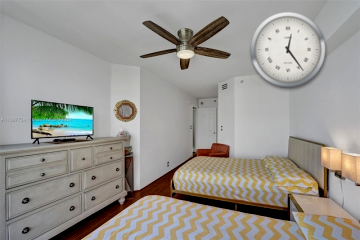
12:24
